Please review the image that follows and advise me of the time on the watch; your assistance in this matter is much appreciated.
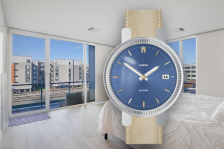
1:51
